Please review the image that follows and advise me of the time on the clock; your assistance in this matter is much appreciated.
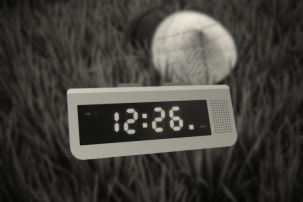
12:26
